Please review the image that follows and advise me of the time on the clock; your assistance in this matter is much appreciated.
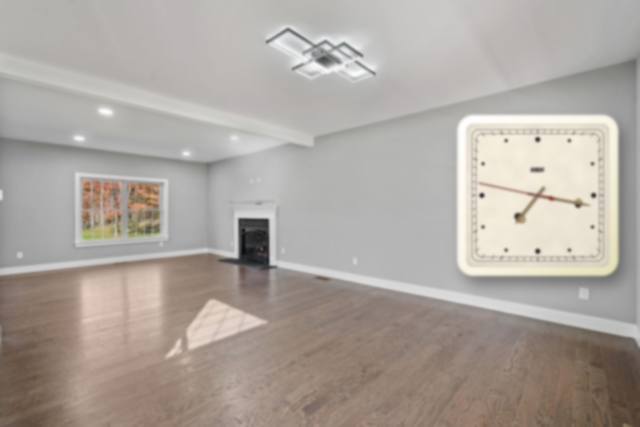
7:16:47
